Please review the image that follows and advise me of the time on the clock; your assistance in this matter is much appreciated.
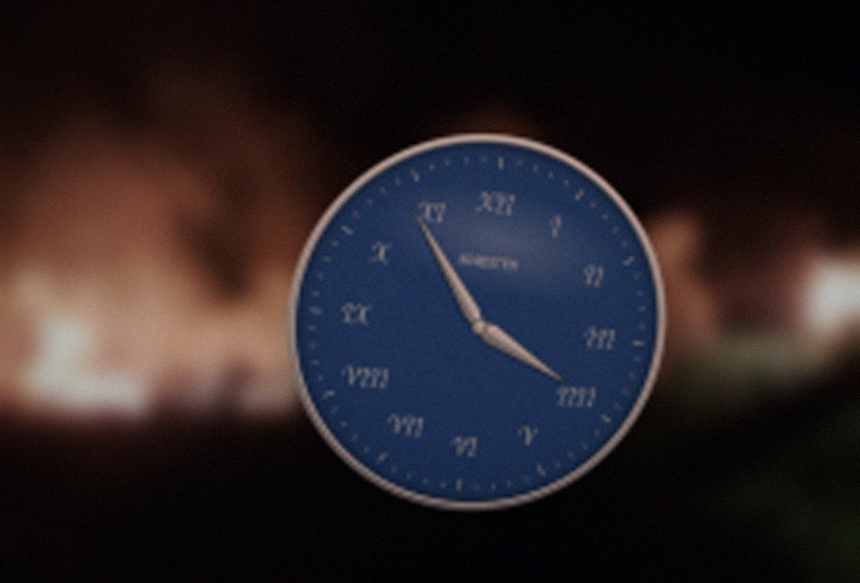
3:54
